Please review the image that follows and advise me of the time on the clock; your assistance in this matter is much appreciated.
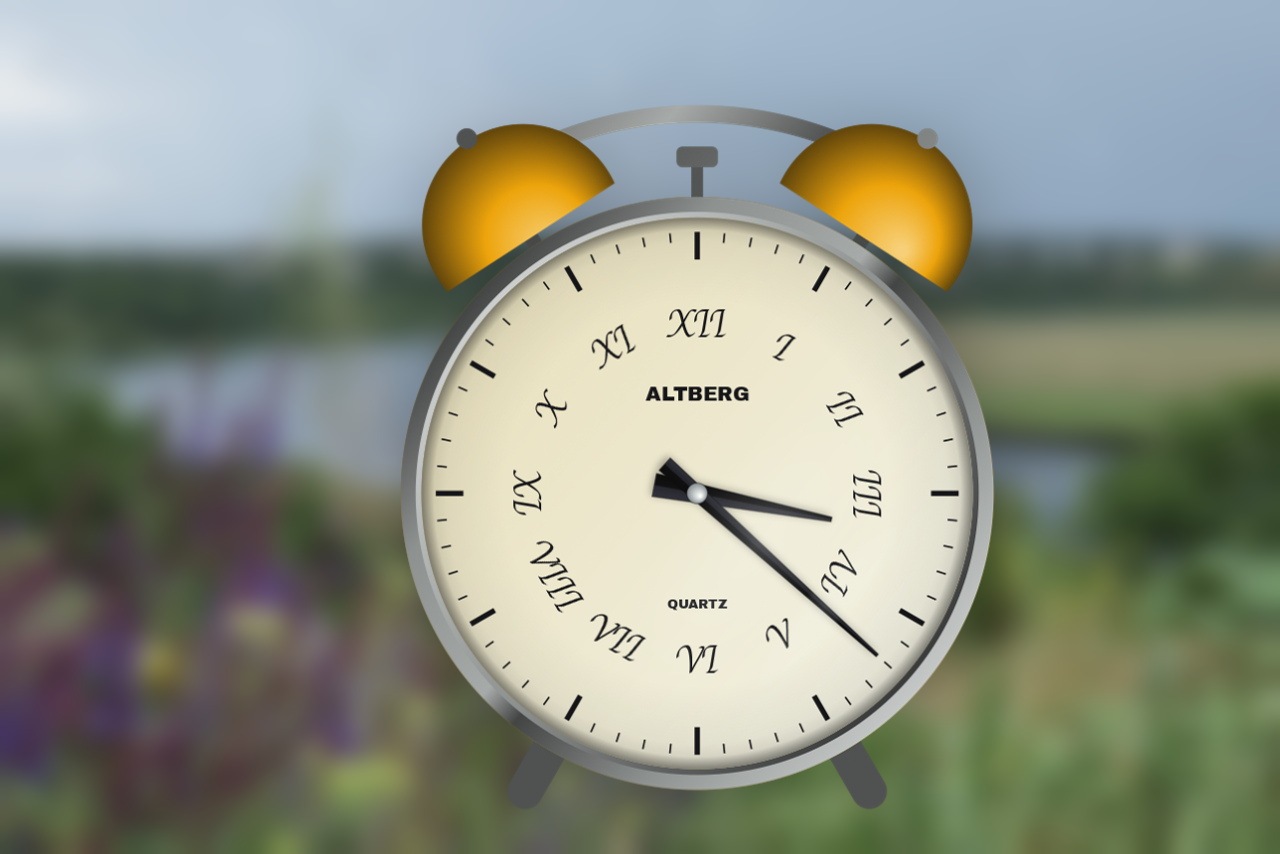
3:22
